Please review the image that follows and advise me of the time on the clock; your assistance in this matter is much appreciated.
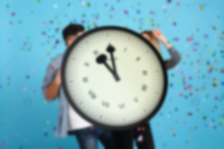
11:00
